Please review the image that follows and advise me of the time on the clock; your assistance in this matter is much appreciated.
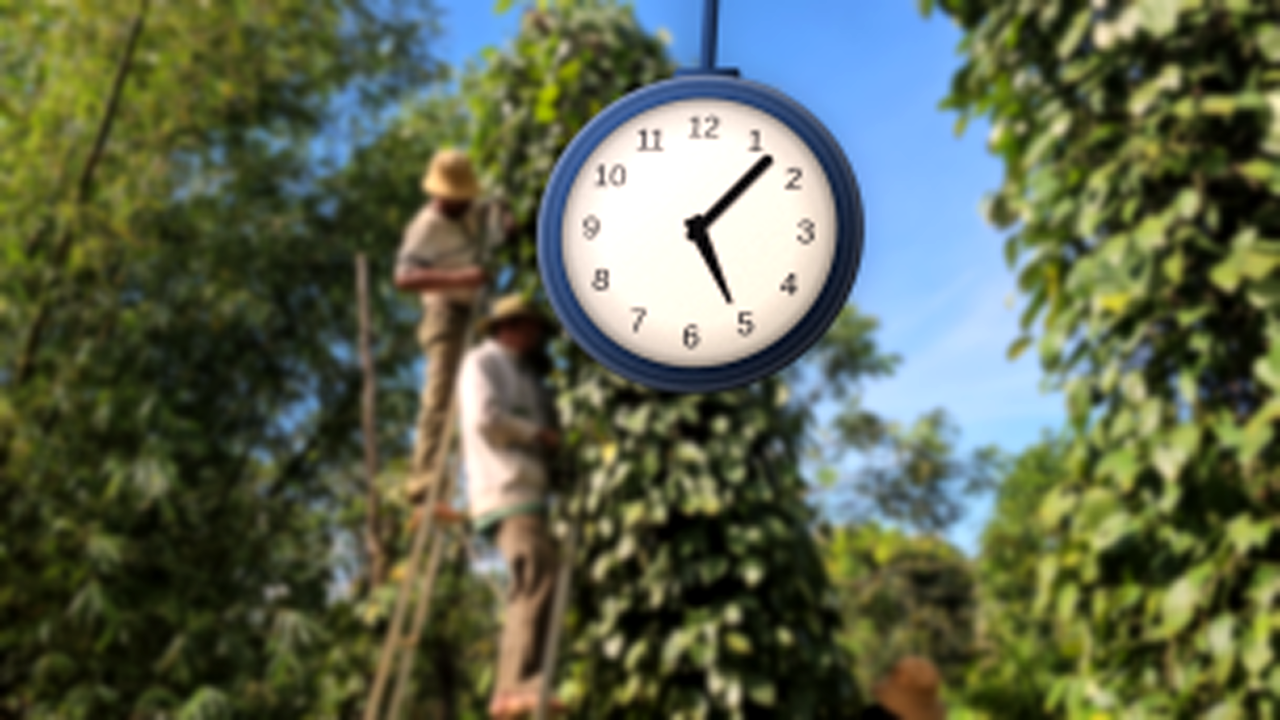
5:07
